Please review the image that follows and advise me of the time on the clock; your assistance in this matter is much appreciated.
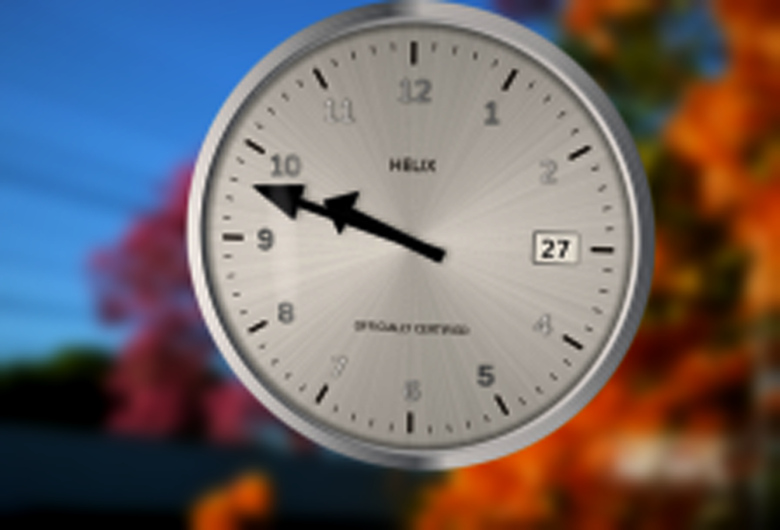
9:48
